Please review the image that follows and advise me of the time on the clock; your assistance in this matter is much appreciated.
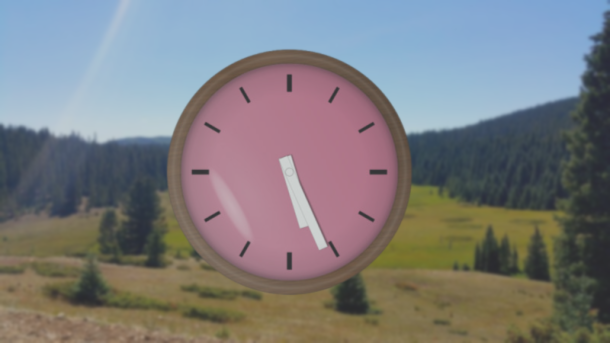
5:26
